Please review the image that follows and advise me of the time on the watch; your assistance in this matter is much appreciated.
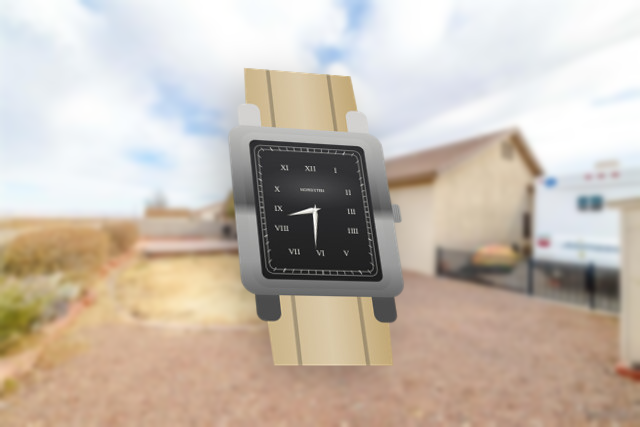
8:31
